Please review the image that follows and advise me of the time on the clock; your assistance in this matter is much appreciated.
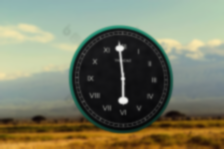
5:59
